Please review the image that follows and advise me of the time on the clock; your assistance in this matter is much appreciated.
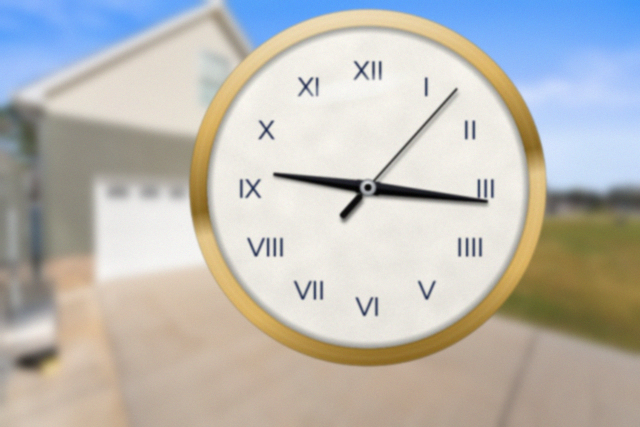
9:16:07
